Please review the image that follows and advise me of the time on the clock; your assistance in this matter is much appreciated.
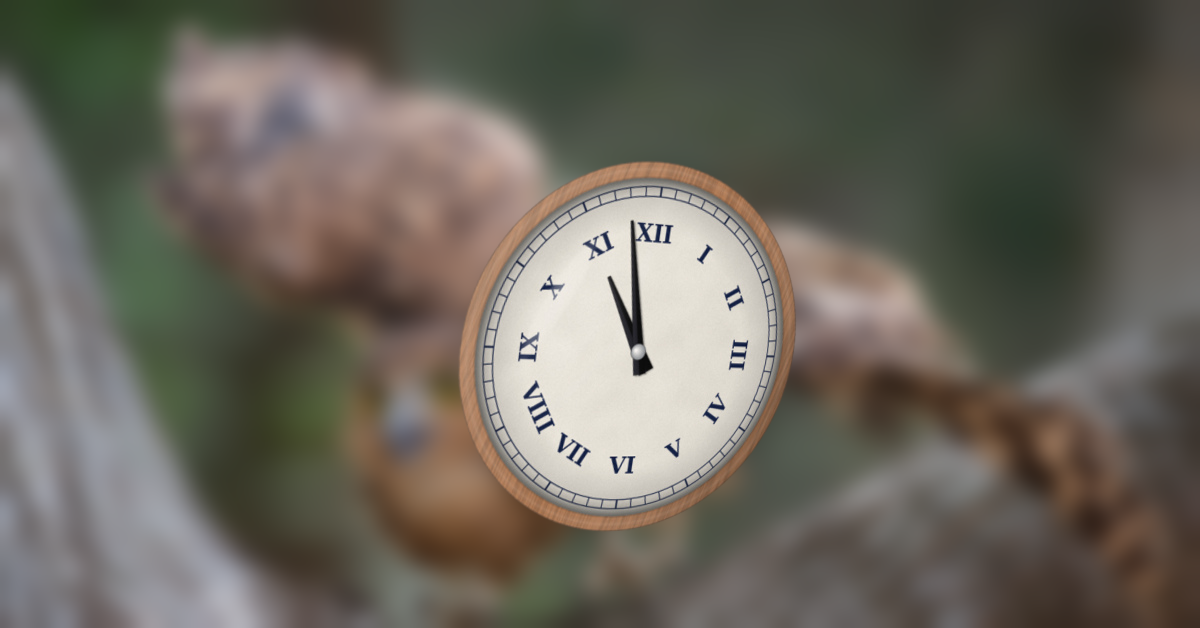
10:58
